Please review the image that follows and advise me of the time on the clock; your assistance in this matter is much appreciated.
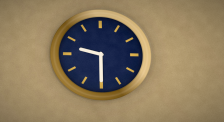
9:30
